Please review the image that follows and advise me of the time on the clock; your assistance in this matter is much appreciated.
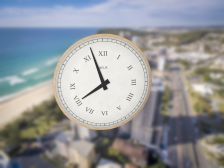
7:57
